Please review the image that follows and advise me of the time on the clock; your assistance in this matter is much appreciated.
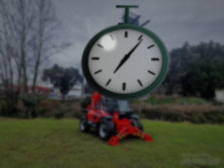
7:06
